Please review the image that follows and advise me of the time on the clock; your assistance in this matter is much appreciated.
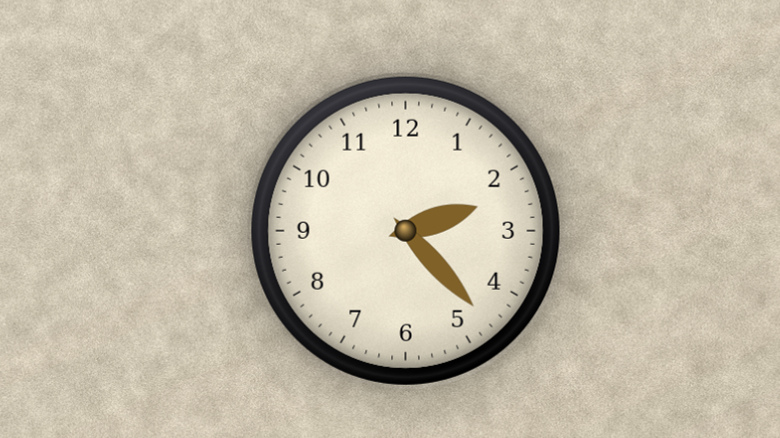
2:23
